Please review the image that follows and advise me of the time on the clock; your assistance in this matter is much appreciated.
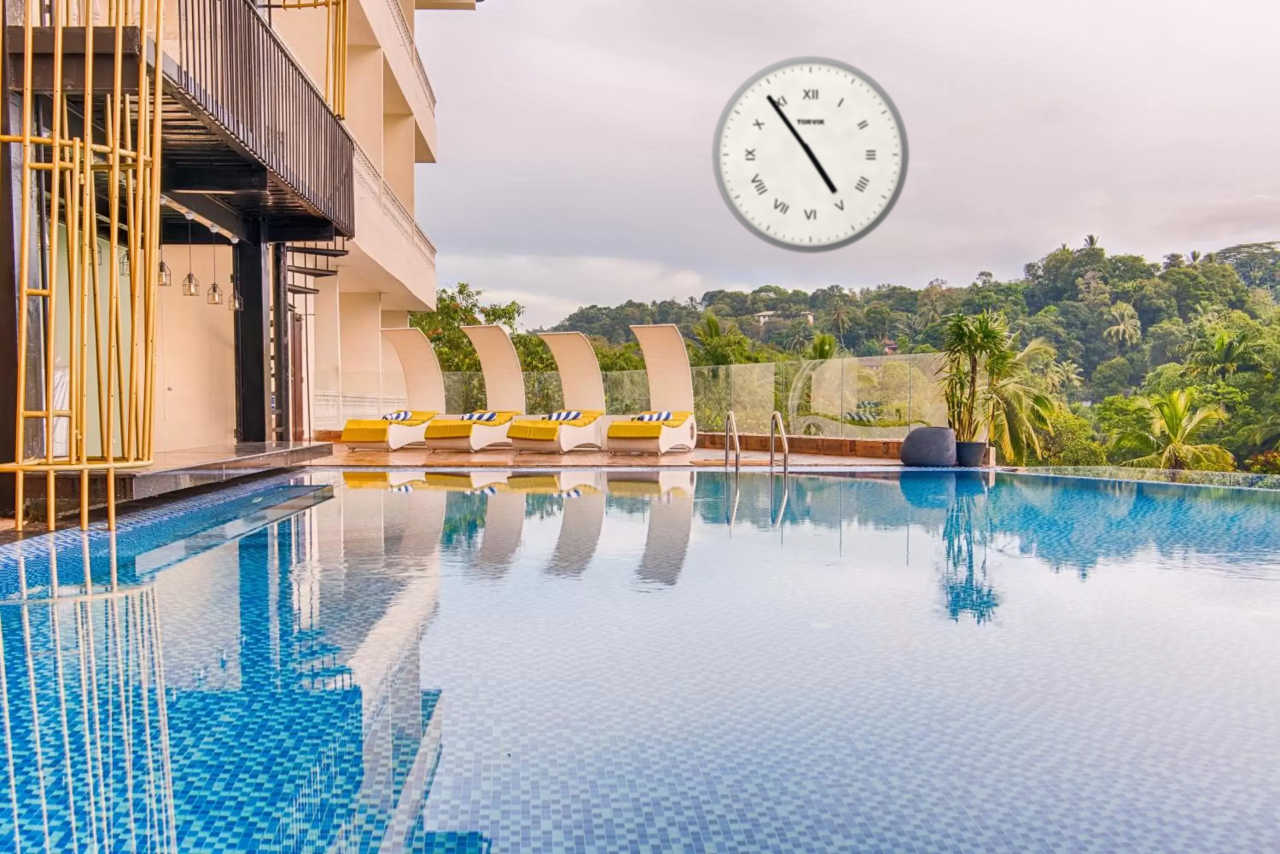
4:54
